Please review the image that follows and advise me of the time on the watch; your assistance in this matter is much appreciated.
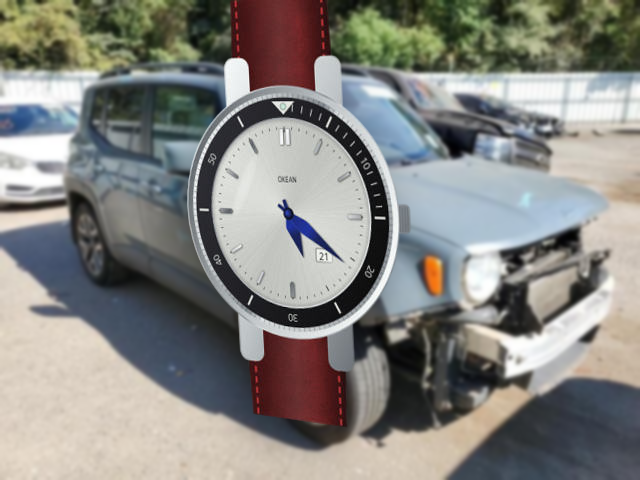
5:21
